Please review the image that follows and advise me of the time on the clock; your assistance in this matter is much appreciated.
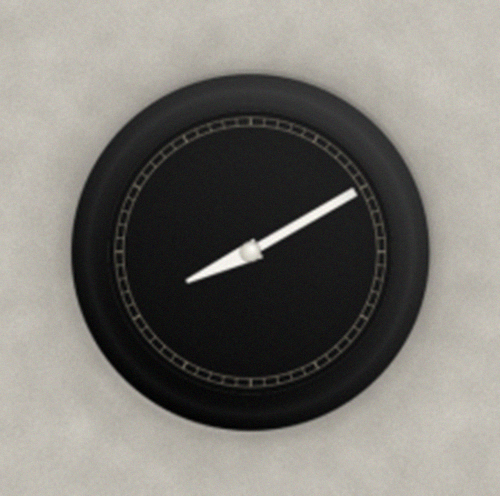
8:10
